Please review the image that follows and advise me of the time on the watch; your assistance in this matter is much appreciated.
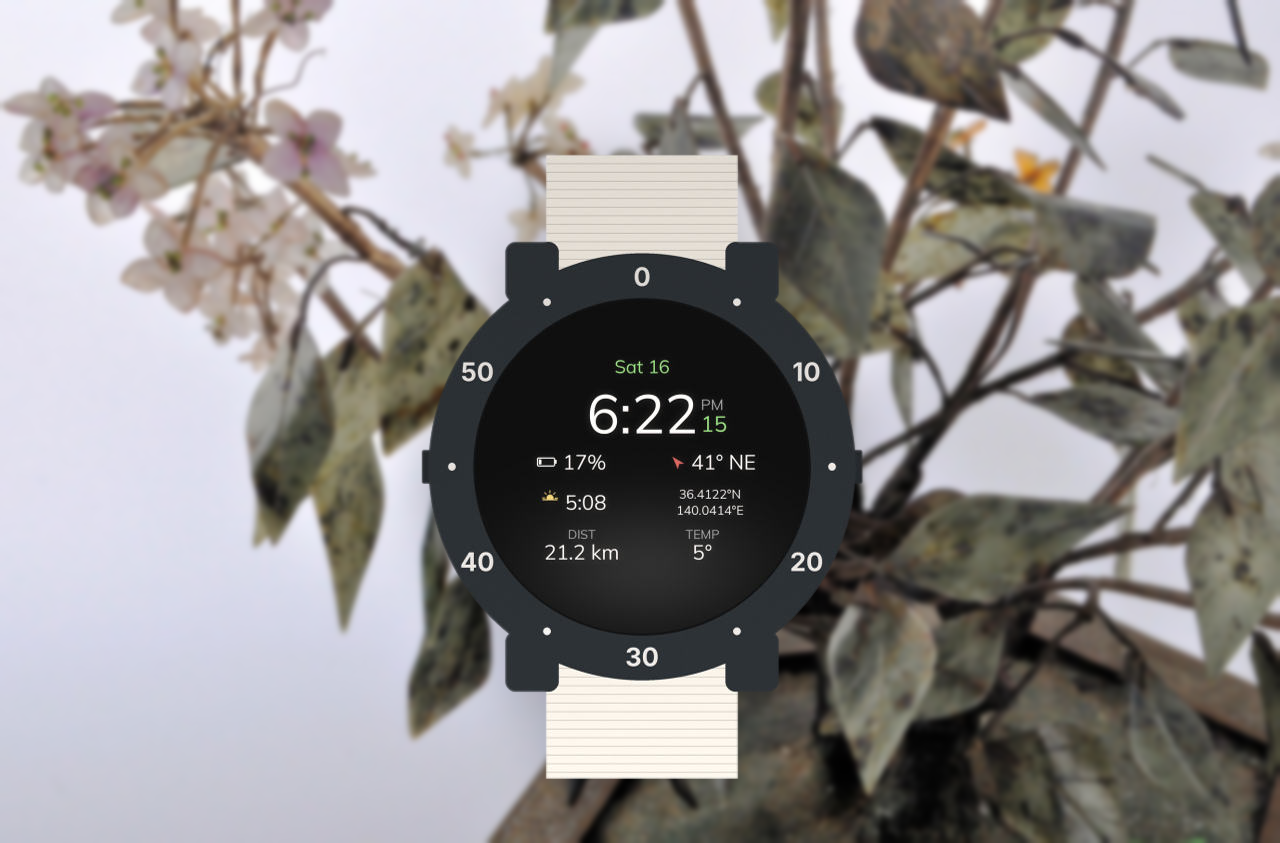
6:22:15
